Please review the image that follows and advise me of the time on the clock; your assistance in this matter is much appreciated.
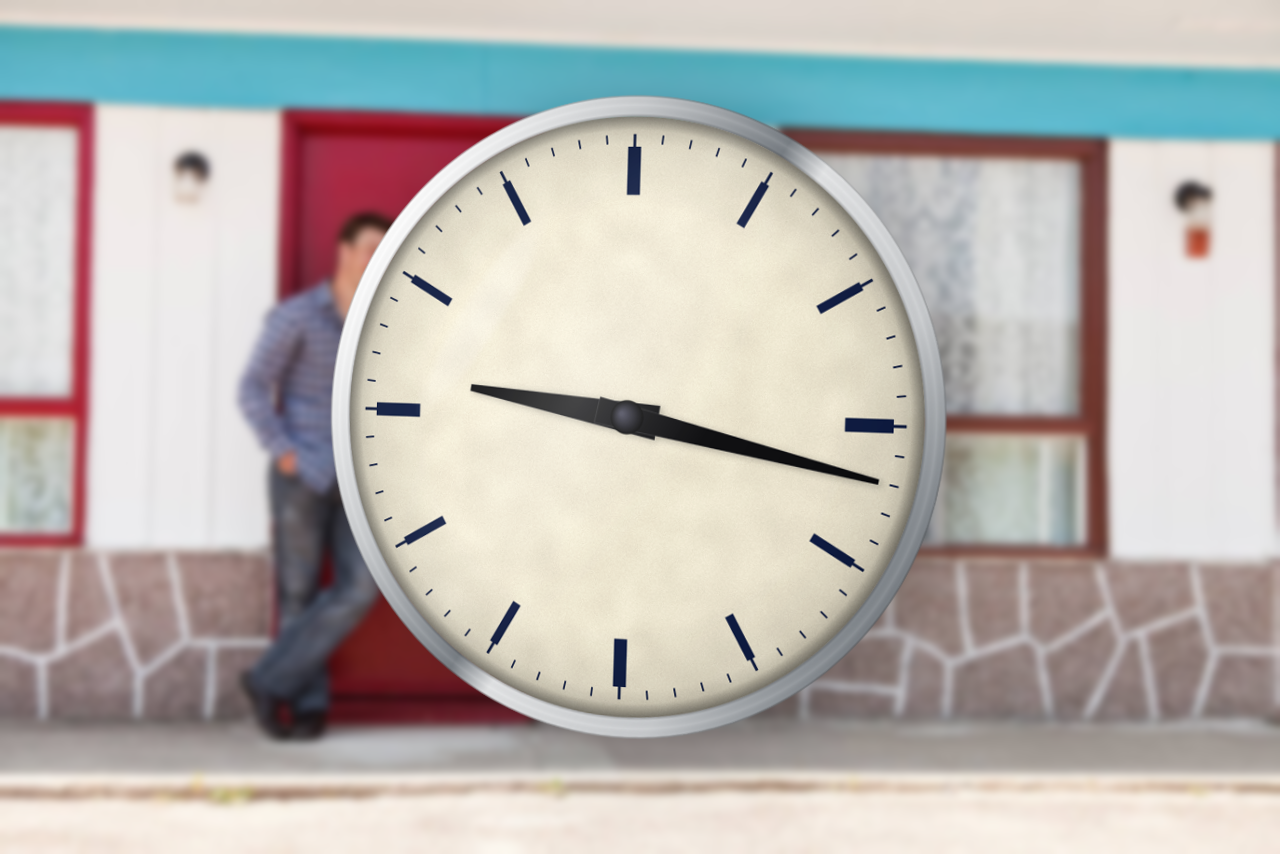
9:17
